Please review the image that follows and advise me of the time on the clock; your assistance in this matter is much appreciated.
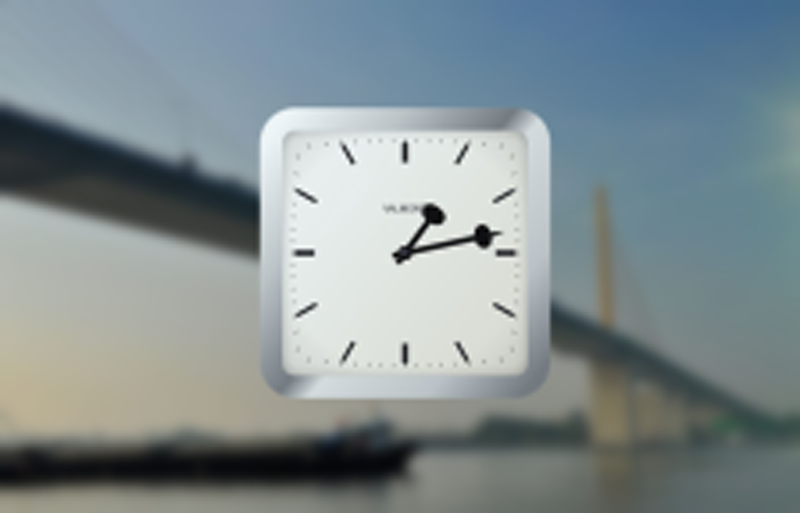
1:13
